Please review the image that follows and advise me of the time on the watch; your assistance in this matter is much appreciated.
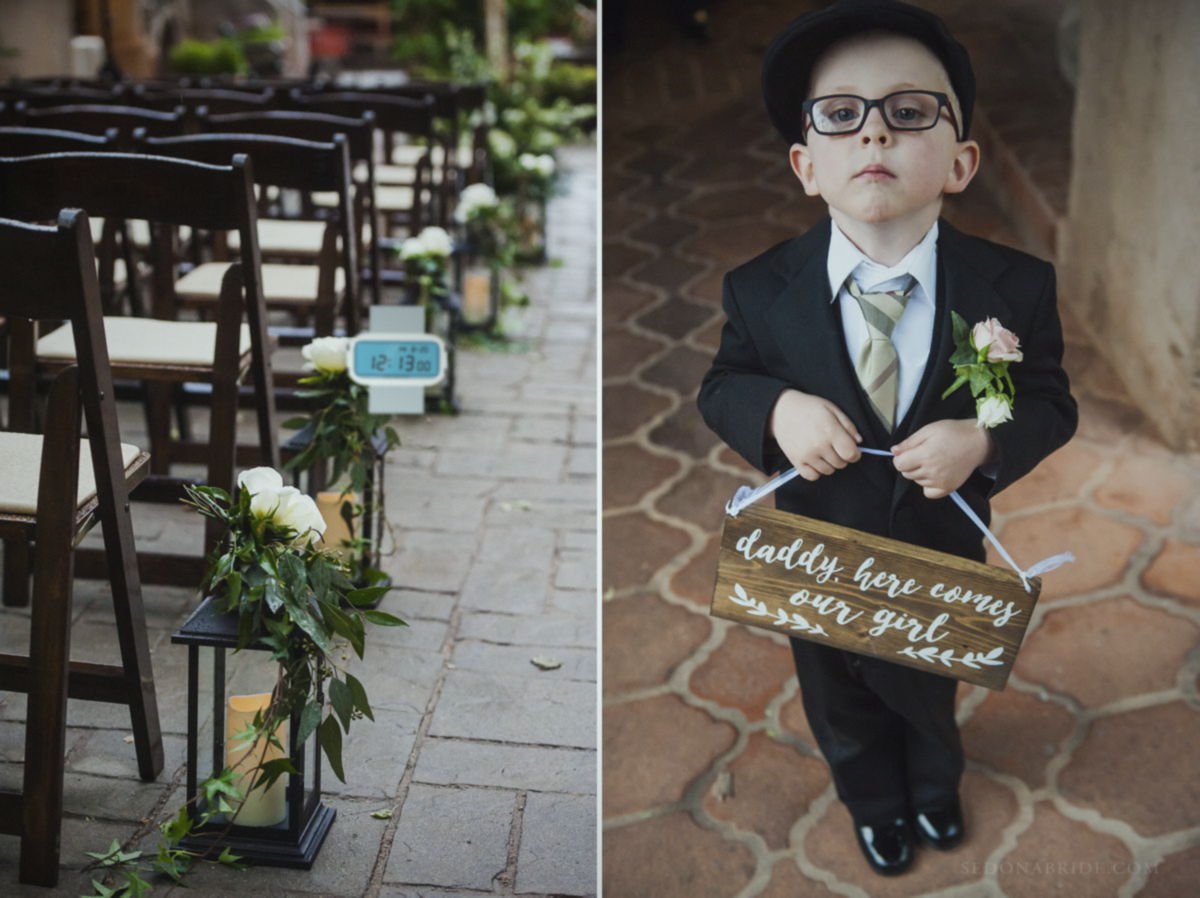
12:13
